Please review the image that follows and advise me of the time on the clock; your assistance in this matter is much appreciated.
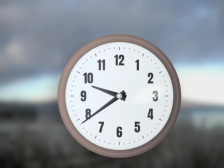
9:39
